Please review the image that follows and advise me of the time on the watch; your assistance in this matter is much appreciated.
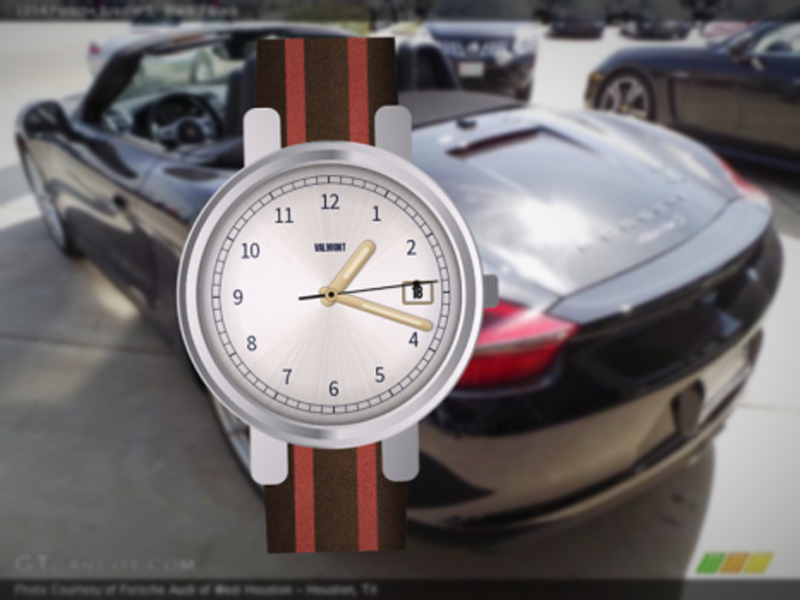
1:18:14
